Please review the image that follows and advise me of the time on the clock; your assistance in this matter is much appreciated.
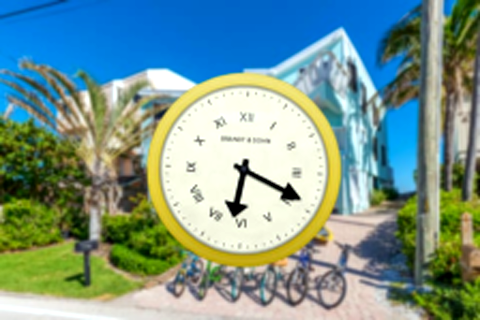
6:19
